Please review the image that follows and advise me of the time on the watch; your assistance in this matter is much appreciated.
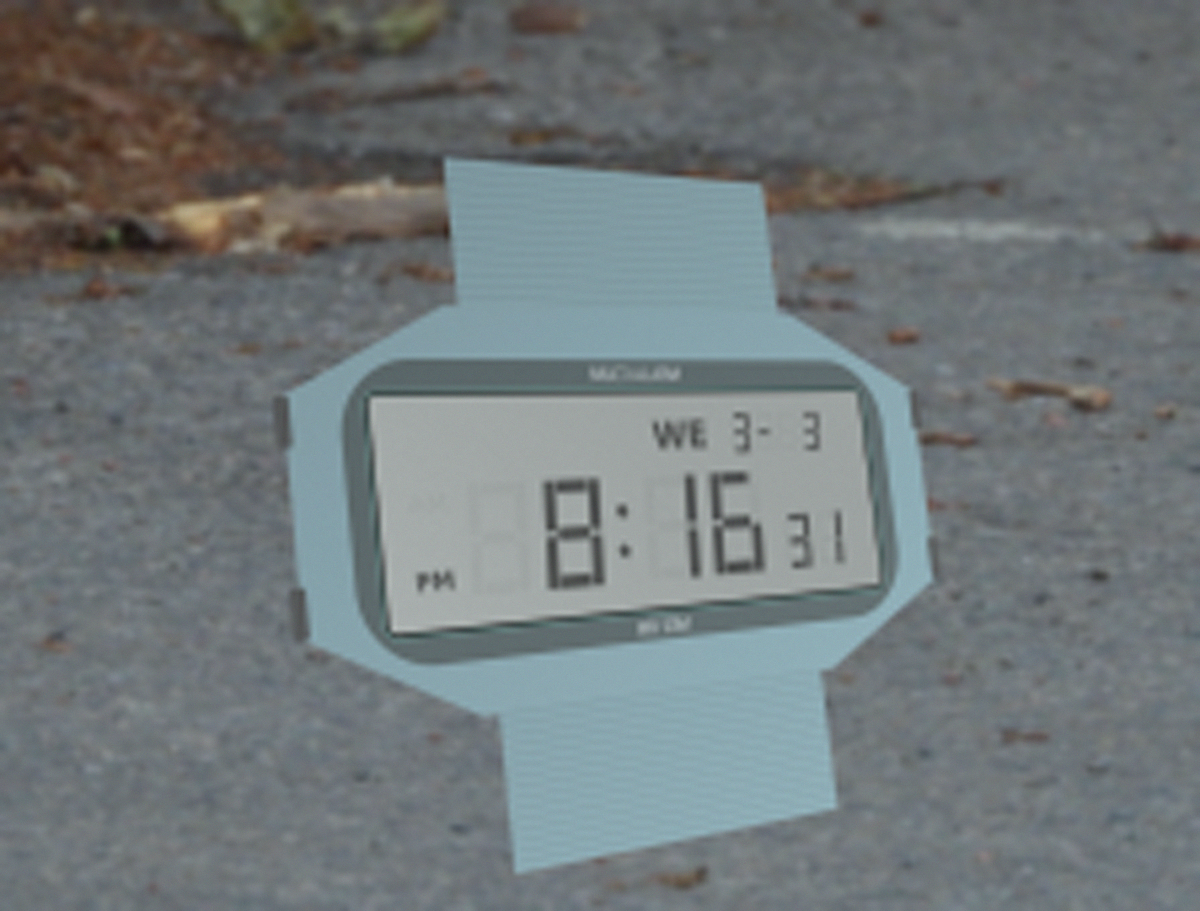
8:16:31
